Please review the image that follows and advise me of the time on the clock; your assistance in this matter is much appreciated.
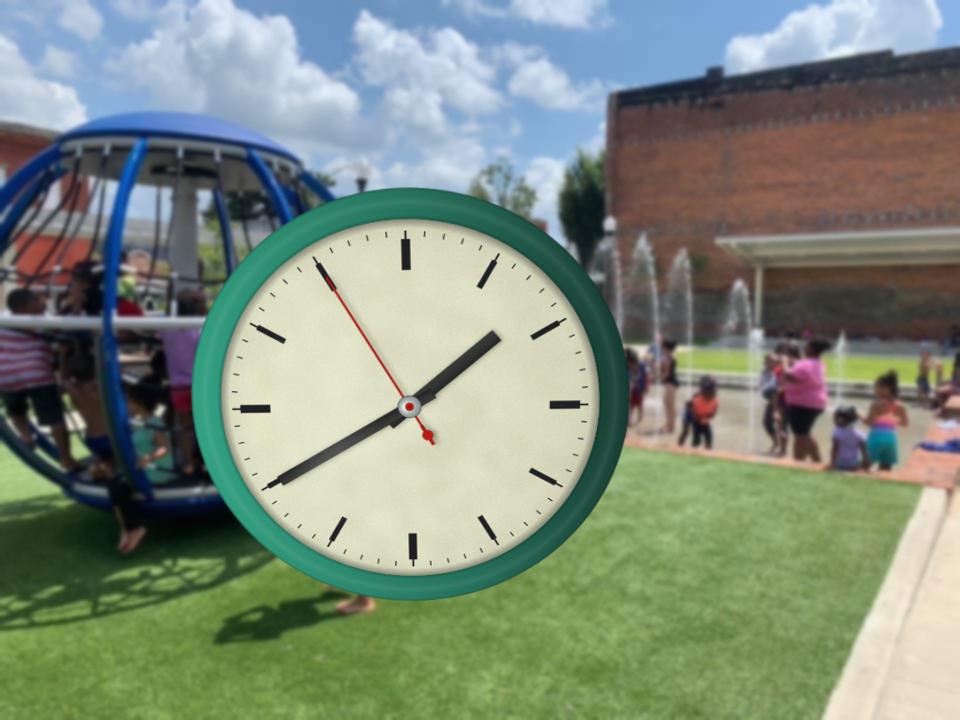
1:39:55
